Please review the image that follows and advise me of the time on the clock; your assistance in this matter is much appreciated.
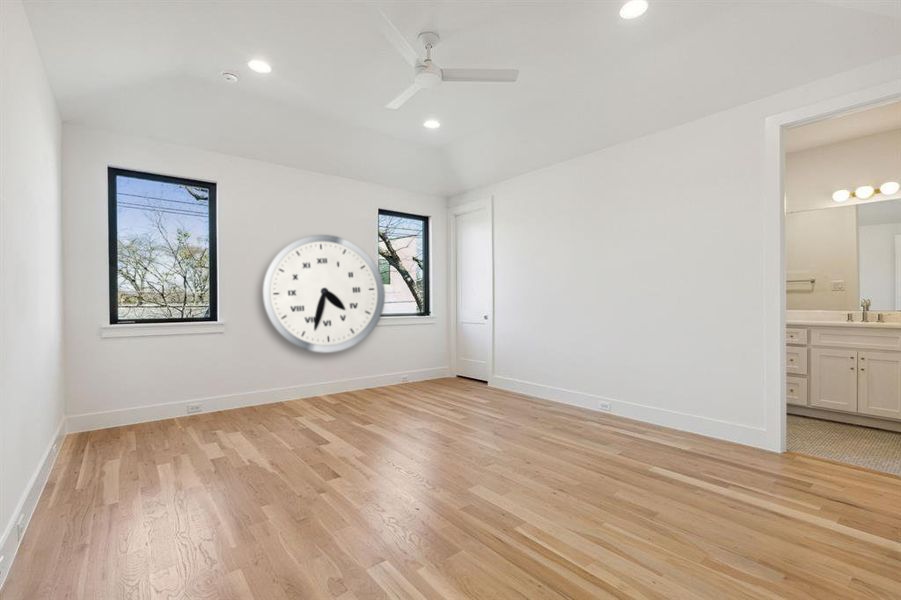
4:33
